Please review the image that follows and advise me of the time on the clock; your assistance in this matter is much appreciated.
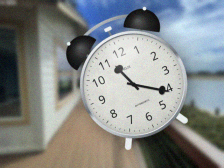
11:21
